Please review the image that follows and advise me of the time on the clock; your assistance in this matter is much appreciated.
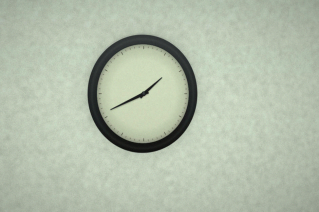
1:41
